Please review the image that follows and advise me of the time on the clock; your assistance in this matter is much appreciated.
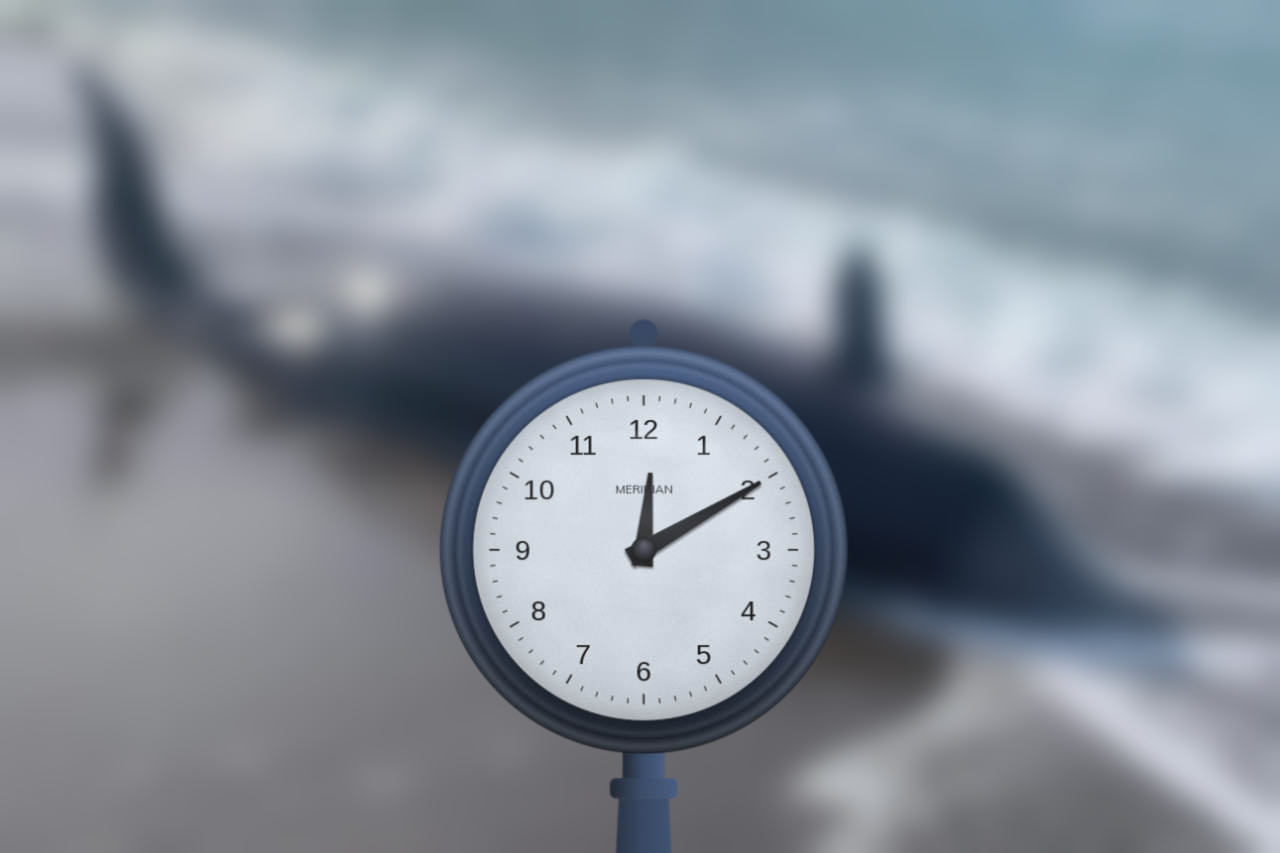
12:10
